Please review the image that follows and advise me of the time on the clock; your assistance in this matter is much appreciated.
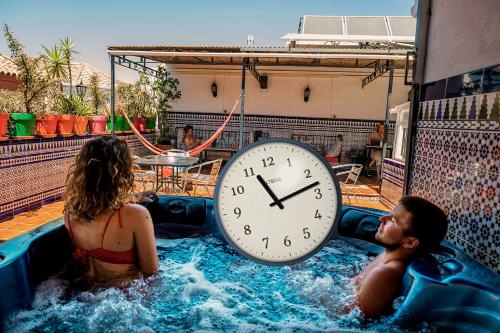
11:13
